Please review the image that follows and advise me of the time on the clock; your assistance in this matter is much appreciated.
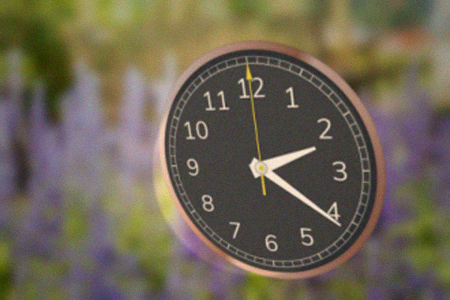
2:21:00
